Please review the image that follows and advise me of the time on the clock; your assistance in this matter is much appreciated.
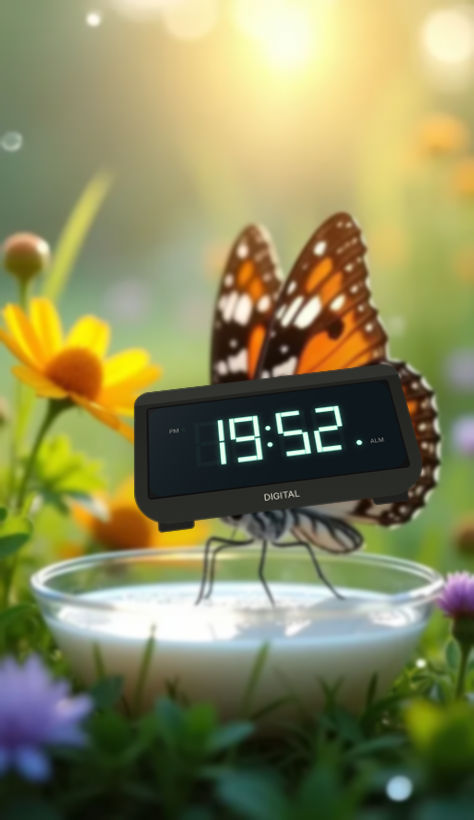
19:52
